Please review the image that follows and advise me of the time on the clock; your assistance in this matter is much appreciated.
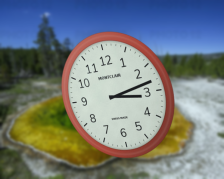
3:13
